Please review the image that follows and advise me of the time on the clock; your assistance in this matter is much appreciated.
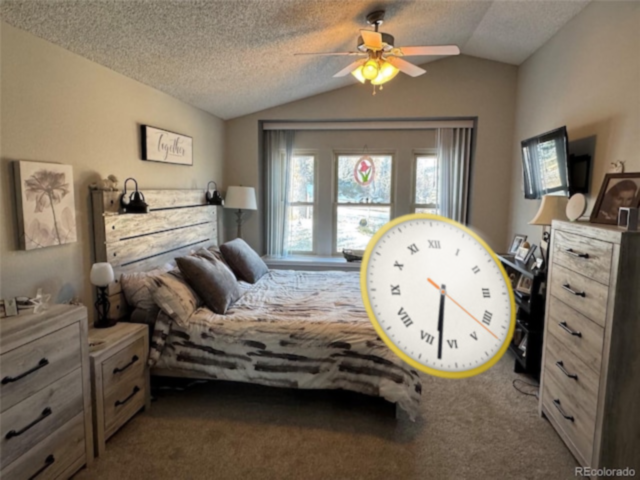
6:32:22
